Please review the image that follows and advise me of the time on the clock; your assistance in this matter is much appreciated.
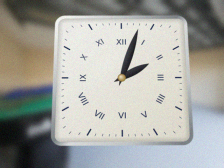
2:03
